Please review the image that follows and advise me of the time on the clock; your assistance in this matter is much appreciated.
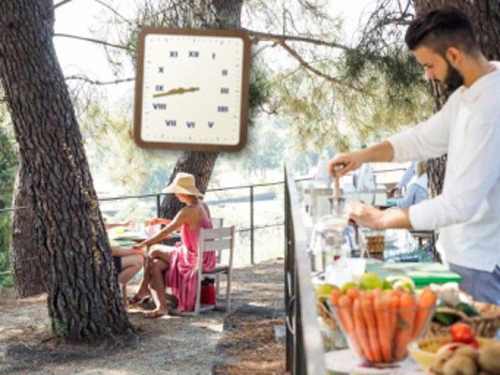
8:43
